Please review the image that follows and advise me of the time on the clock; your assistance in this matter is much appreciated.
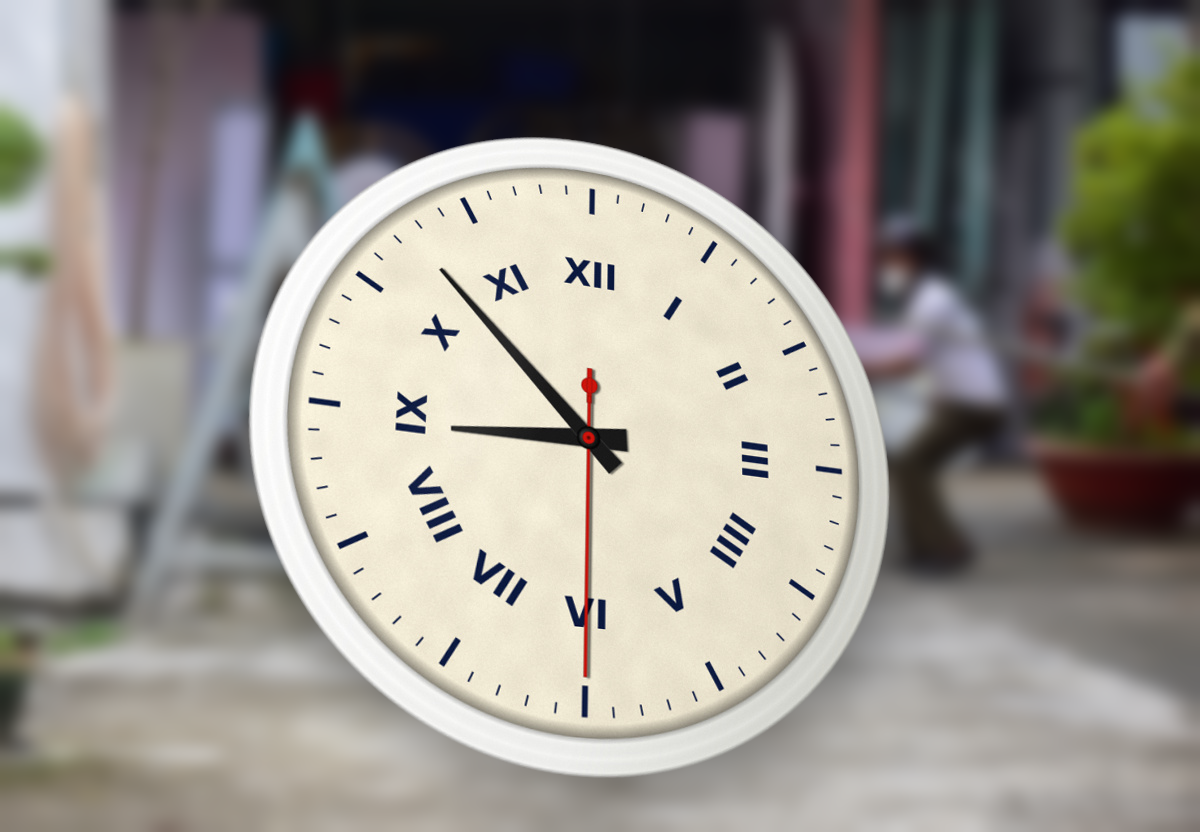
8:52:30
